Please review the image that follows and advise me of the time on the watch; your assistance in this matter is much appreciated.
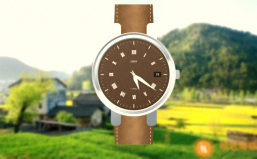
5:21
